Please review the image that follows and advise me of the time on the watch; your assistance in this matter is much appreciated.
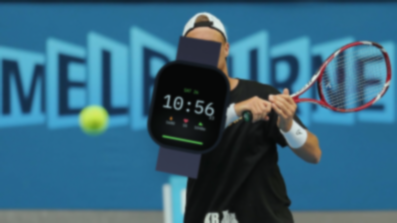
10:56
